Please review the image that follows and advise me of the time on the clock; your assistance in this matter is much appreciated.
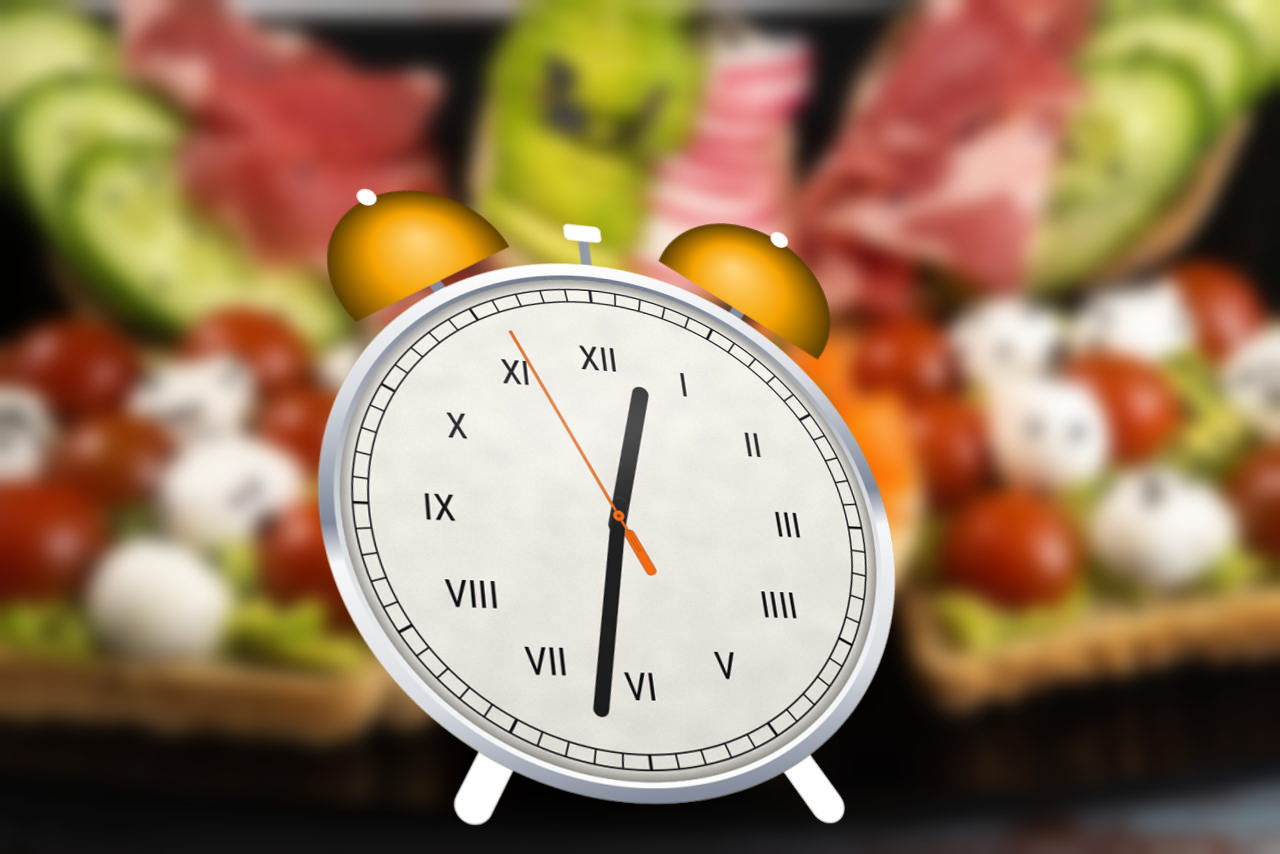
12:31:56
